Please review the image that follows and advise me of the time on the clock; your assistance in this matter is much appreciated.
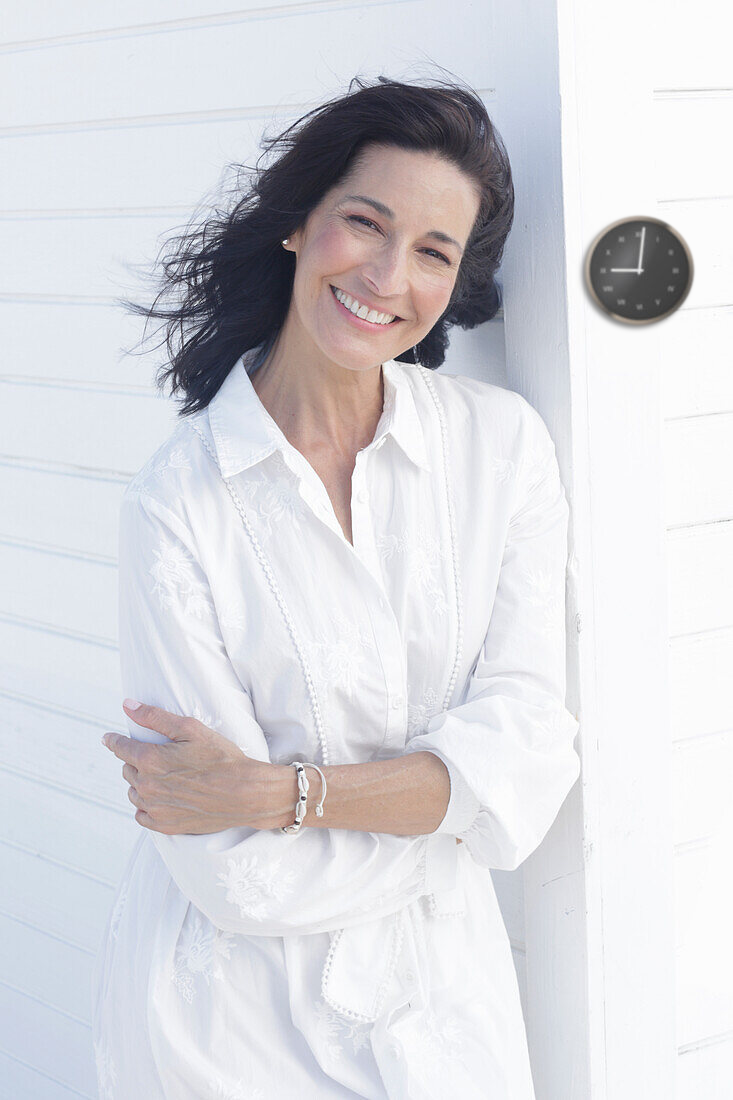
9:01
